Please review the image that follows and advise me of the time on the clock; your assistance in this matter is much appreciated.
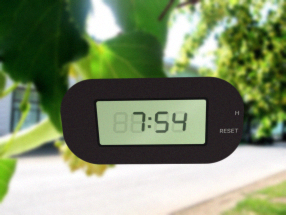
7:54
